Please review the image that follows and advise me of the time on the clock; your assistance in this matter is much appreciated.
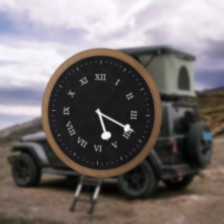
5:19
